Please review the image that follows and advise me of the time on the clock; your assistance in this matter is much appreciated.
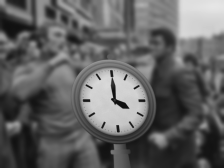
4:00
